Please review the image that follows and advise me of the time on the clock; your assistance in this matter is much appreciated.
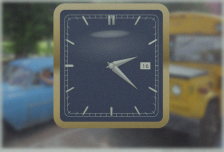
2:22
